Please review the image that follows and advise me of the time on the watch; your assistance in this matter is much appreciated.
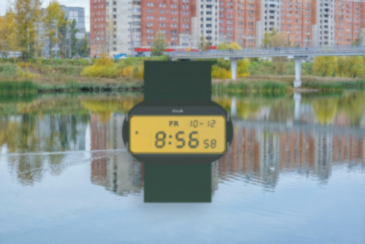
8:56
